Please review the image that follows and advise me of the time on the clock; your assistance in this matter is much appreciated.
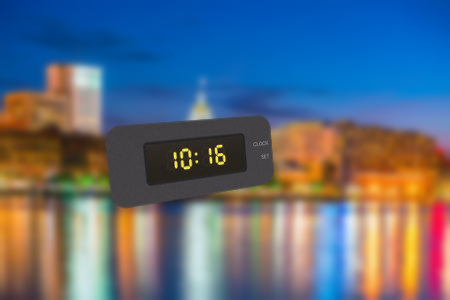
10:16
